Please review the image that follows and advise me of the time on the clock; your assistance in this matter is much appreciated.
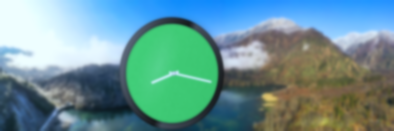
8:17
